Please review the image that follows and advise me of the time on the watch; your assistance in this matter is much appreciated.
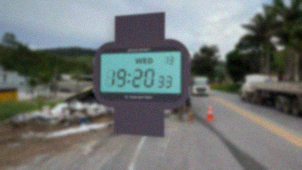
19:20:33
